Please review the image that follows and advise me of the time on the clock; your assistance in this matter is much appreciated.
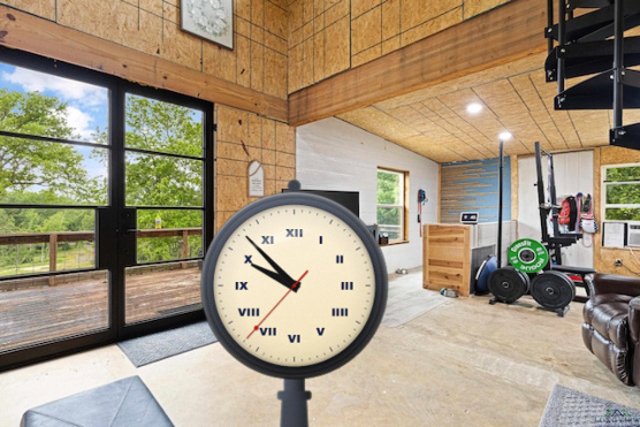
9:52:37
